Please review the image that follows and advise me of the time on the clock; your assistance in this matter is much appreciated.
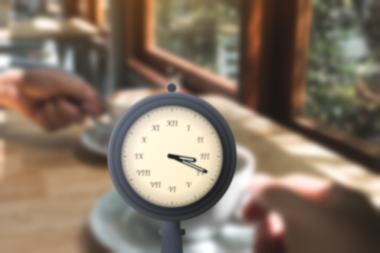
3:19
